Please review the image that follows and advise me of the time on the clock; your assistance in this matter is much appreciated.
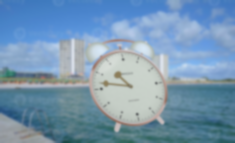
10:47
